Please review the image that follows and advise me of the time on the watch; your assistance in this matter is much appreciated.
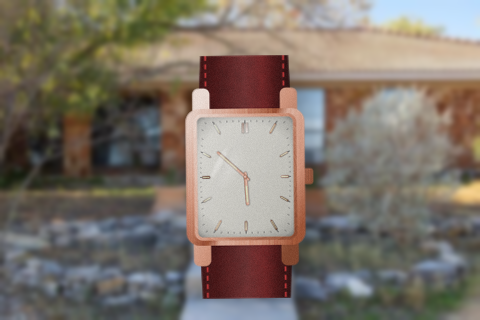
5:52
